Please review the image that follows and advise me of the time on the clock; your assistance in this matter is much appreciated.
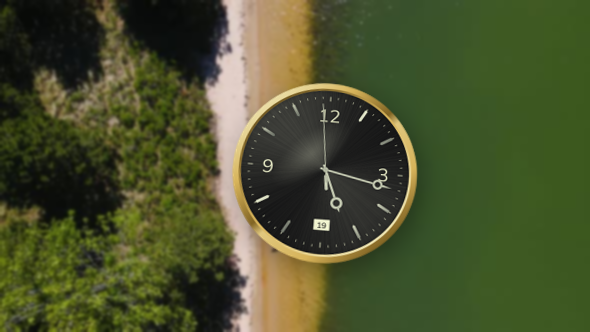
5:16:59
